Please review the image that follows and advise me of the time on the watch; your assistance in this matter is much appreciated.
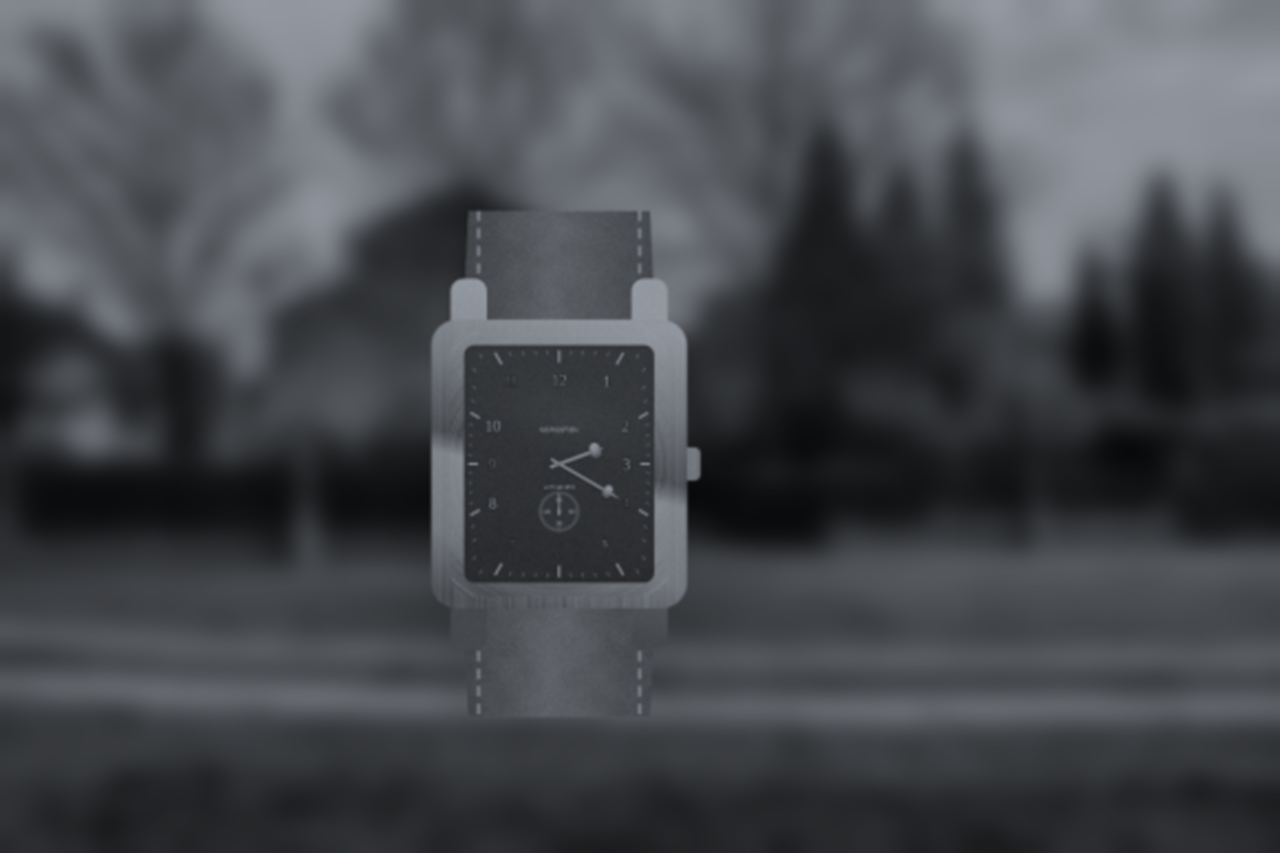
2:20
